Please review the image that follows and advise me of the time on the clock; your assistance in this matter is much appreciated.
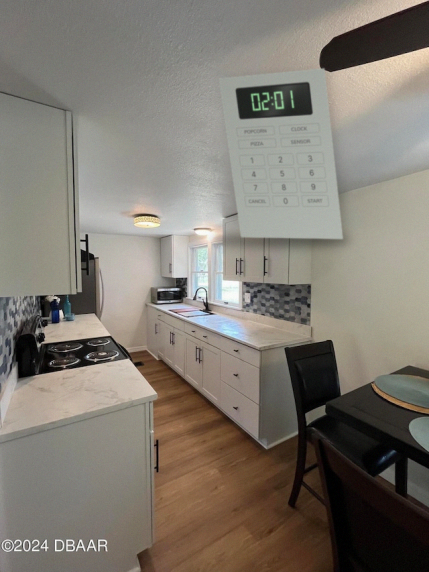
2:01
